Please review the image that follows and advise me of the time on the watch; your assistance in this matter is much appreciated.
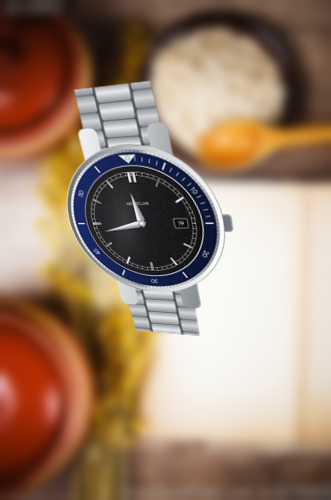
11:43
